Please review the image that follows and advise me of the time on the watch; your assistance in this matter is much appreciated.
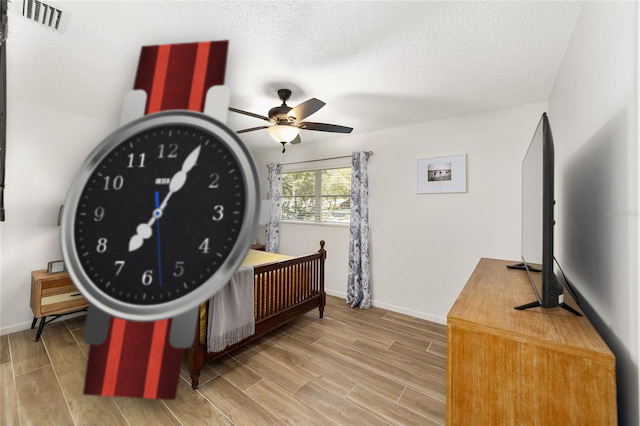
7:04:28
